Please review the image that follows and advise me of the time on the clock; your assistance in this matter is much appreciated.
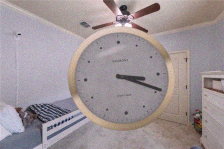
3:19
